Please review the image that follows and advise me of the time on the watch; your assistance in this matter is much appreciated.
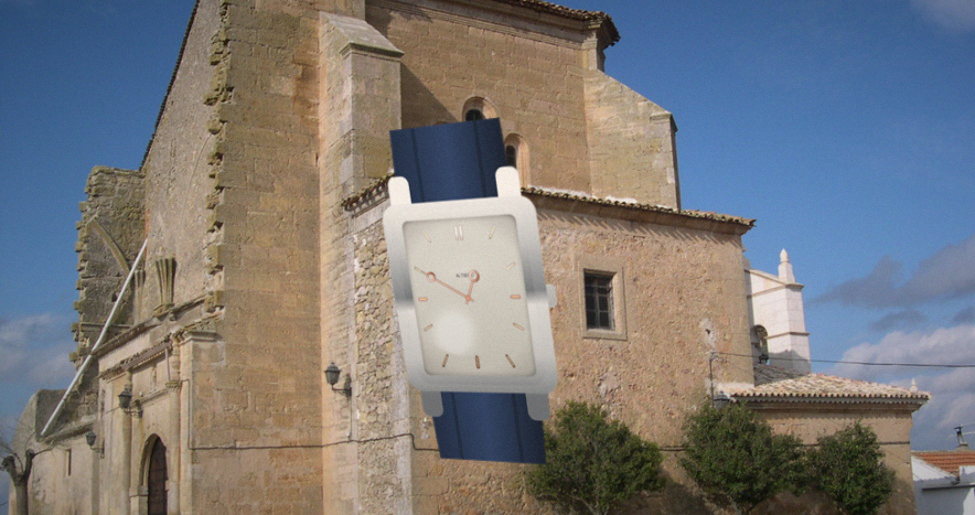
12:50
